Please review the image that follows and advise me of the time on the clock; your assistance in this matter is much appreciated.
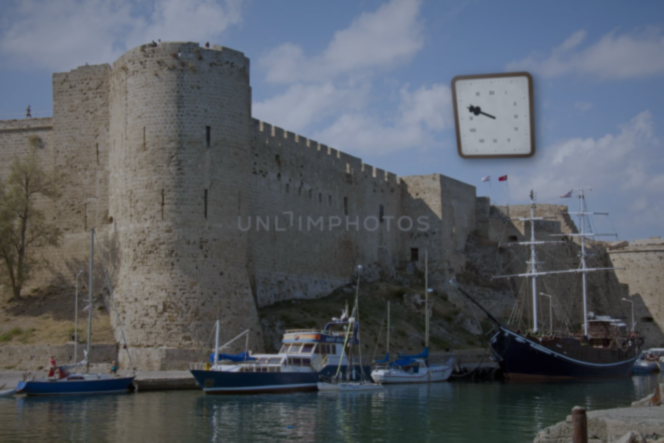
9:49
